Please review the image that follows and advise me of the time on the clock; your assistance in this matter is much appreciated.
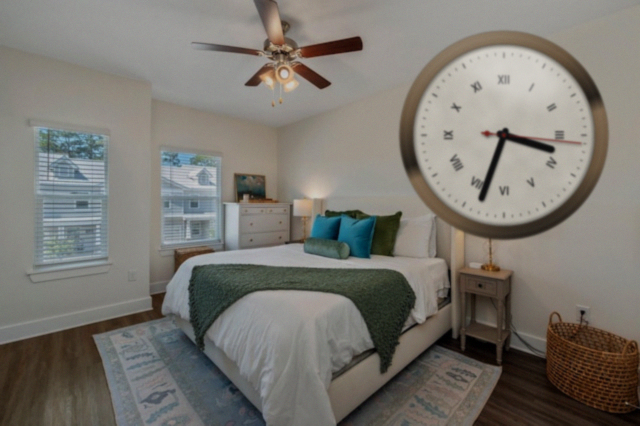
3:33:16
